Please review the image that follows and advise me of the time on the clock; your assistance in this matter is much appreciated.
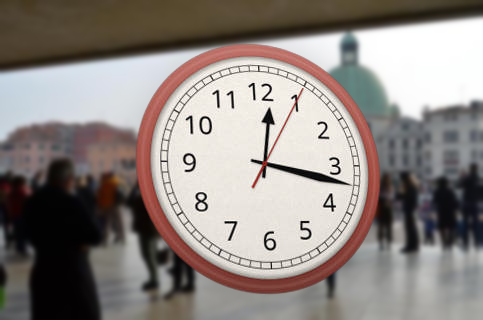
12:17:05
